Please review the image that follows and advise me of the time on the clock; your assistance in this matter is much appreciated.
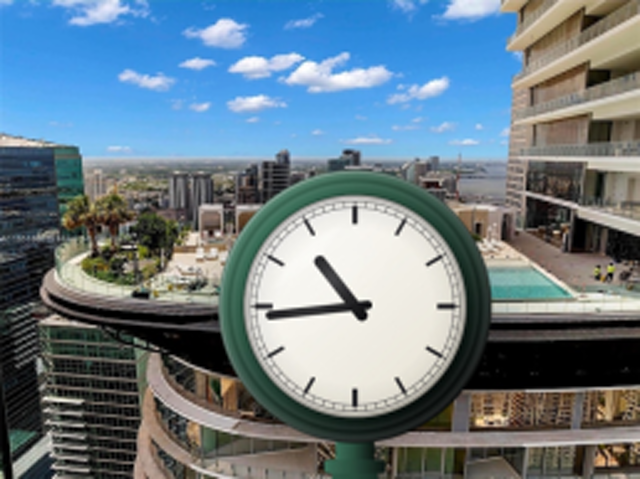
10:44
